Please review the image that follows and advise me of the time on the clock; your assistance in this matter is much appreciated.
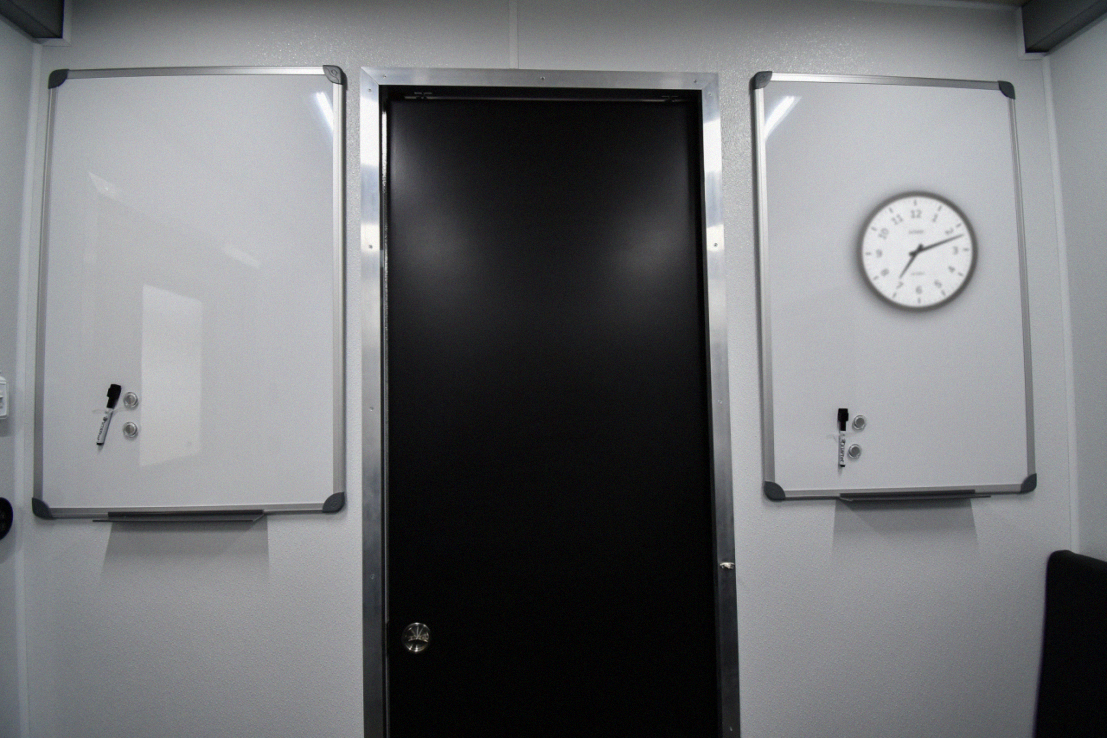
7:12
